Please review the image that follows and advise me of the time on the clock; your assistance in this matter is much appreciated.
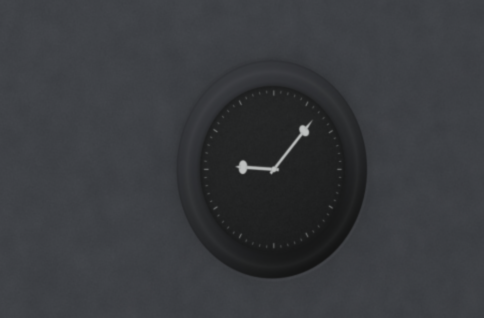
9:07
